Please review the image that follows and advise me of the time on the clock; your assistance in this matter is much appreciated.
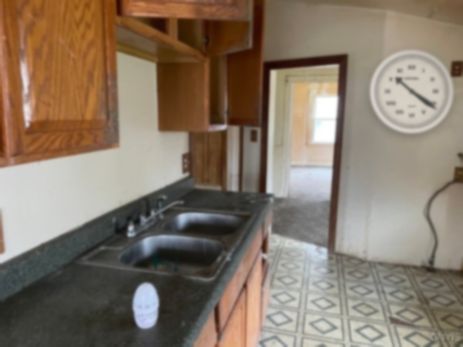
10:21
